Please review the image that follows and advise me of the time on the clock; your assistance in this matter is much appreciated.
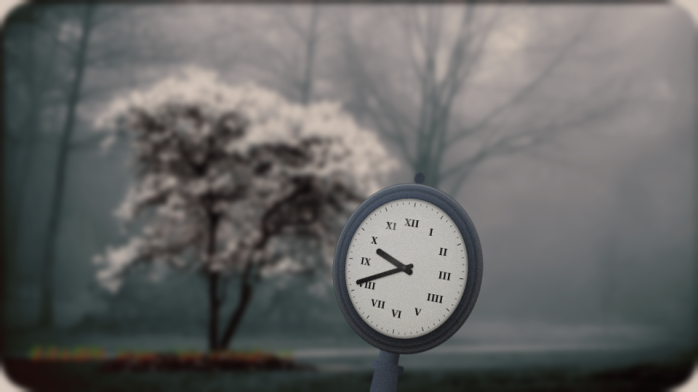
9:41
